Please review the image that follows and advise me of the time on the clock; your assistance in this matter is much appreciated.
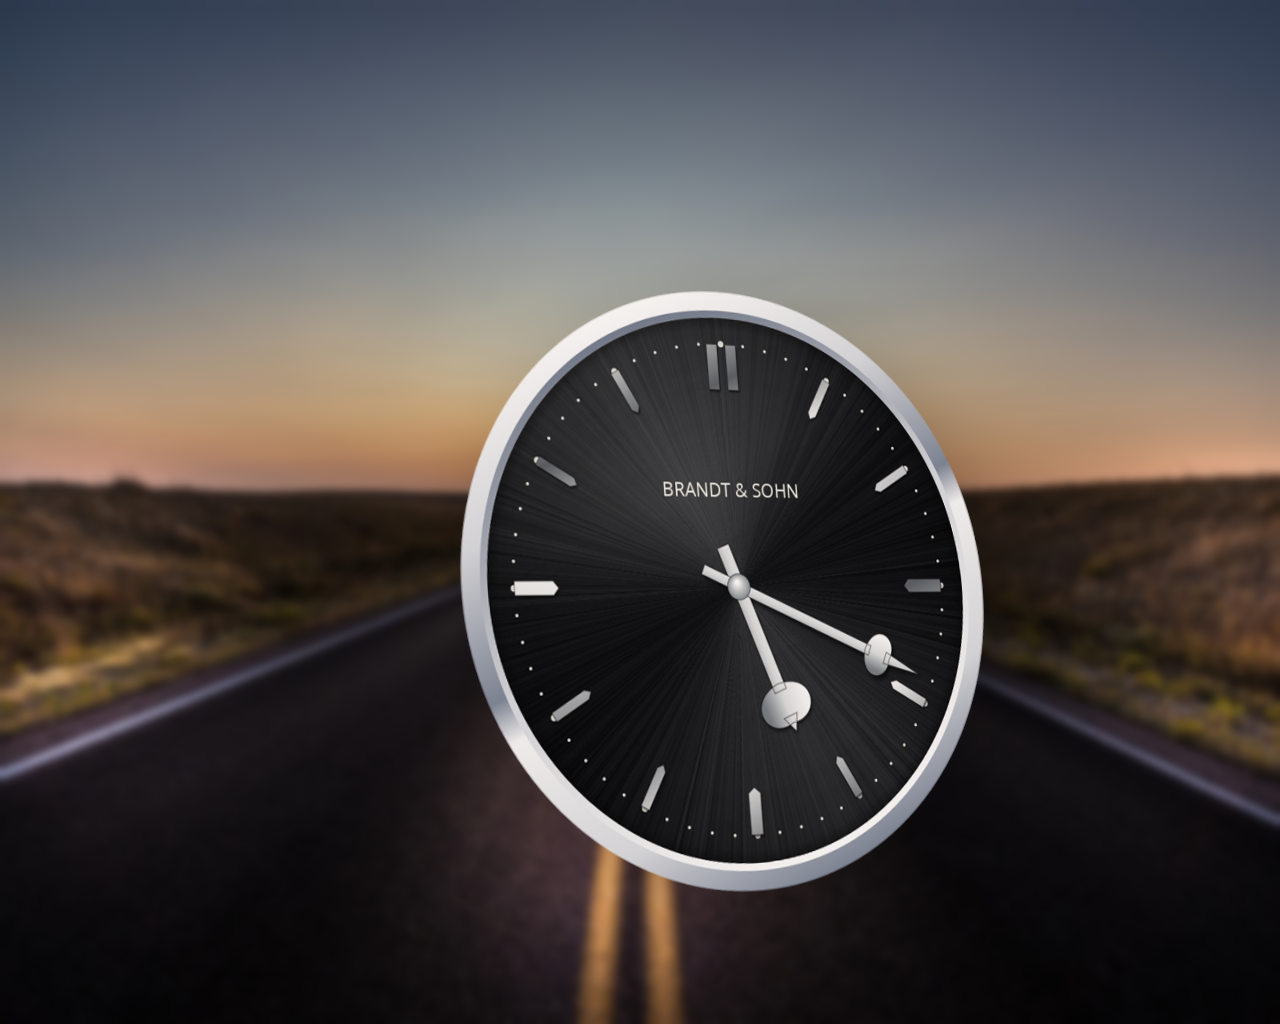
5:19
